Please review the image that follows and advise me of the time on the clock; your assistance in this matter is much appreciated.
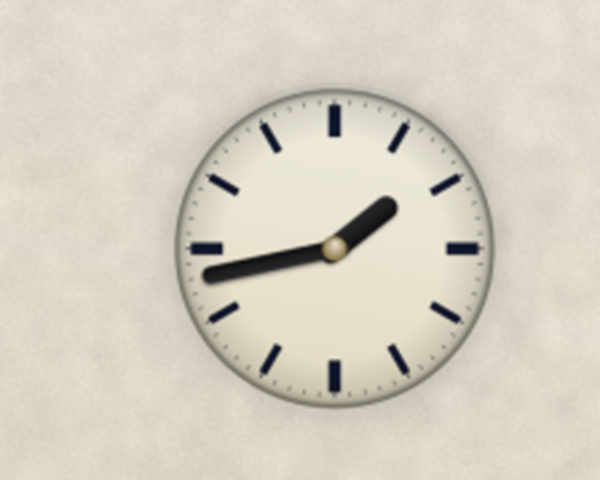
1:43
